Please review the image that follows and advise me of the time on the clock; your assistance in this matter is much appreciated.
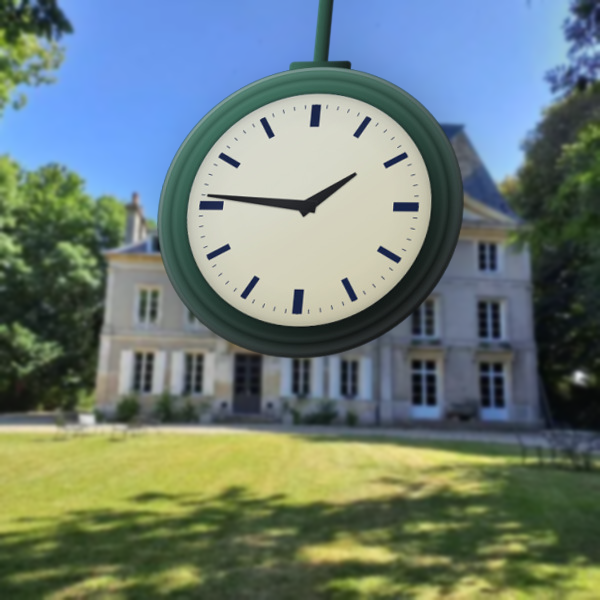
1:46
